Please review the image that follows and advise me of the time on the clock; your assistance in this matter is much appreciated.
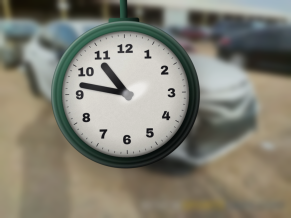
10:47
